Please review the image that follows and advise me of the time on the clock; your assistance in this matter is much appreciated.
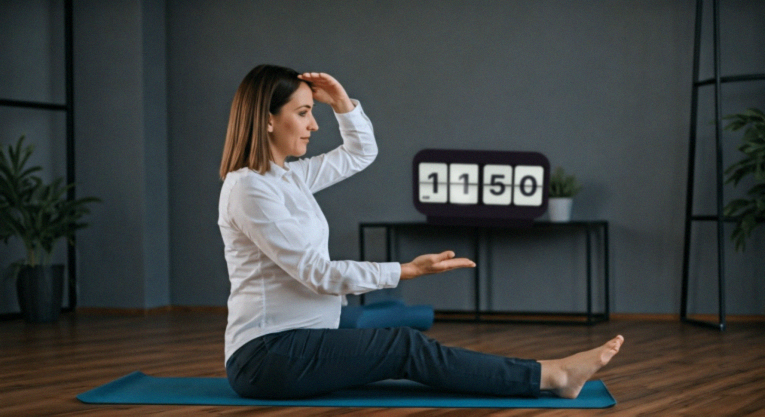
11:50
